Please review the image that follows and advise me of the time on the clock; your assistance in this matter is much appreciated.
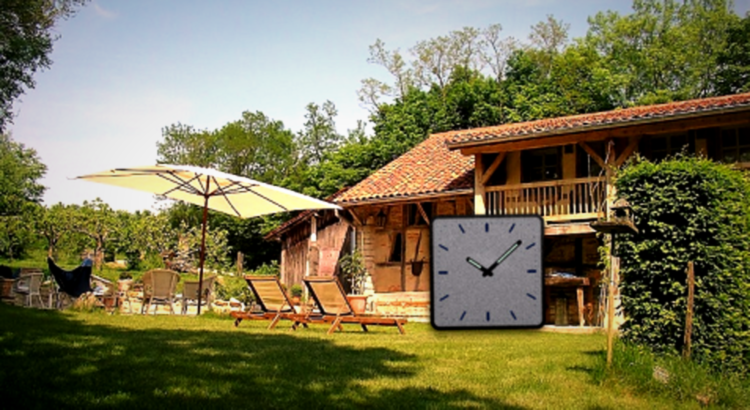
10:08
